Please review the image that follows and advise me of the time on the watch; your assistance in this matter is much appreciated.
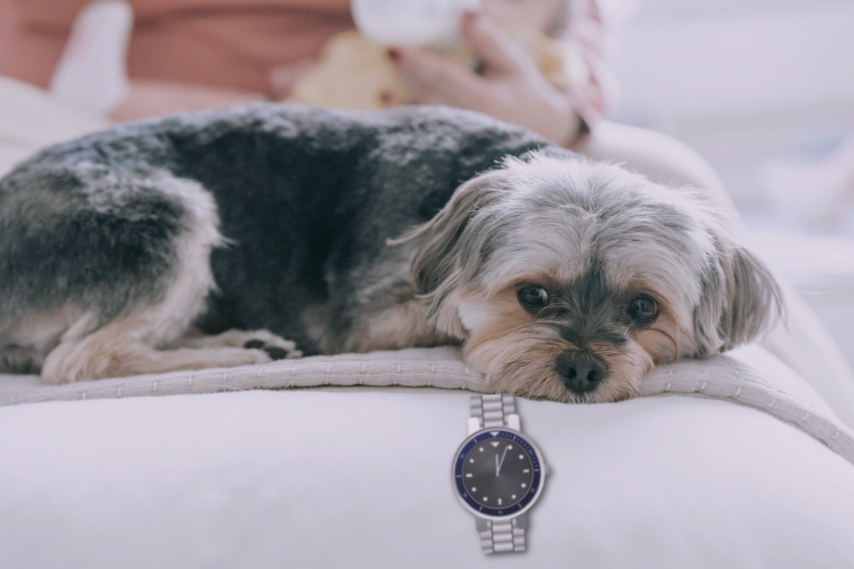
12:04
